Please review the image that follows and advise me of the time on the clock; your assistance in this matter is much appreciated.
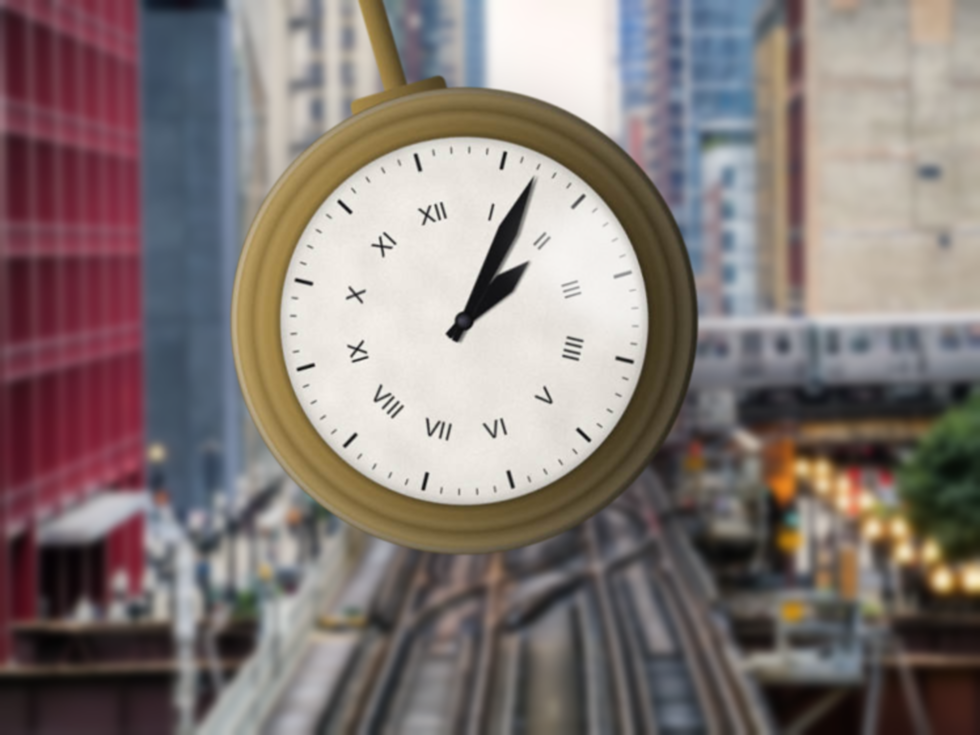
2:07
